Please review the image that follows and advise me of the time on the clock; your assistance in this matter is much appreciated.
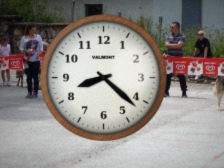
8:22
